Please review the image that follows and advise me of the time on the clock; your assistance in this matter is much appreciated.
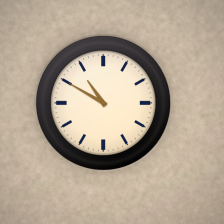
10:50
